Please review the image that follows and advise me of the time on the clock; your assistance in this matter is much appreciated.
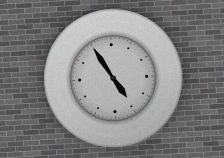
4:55
